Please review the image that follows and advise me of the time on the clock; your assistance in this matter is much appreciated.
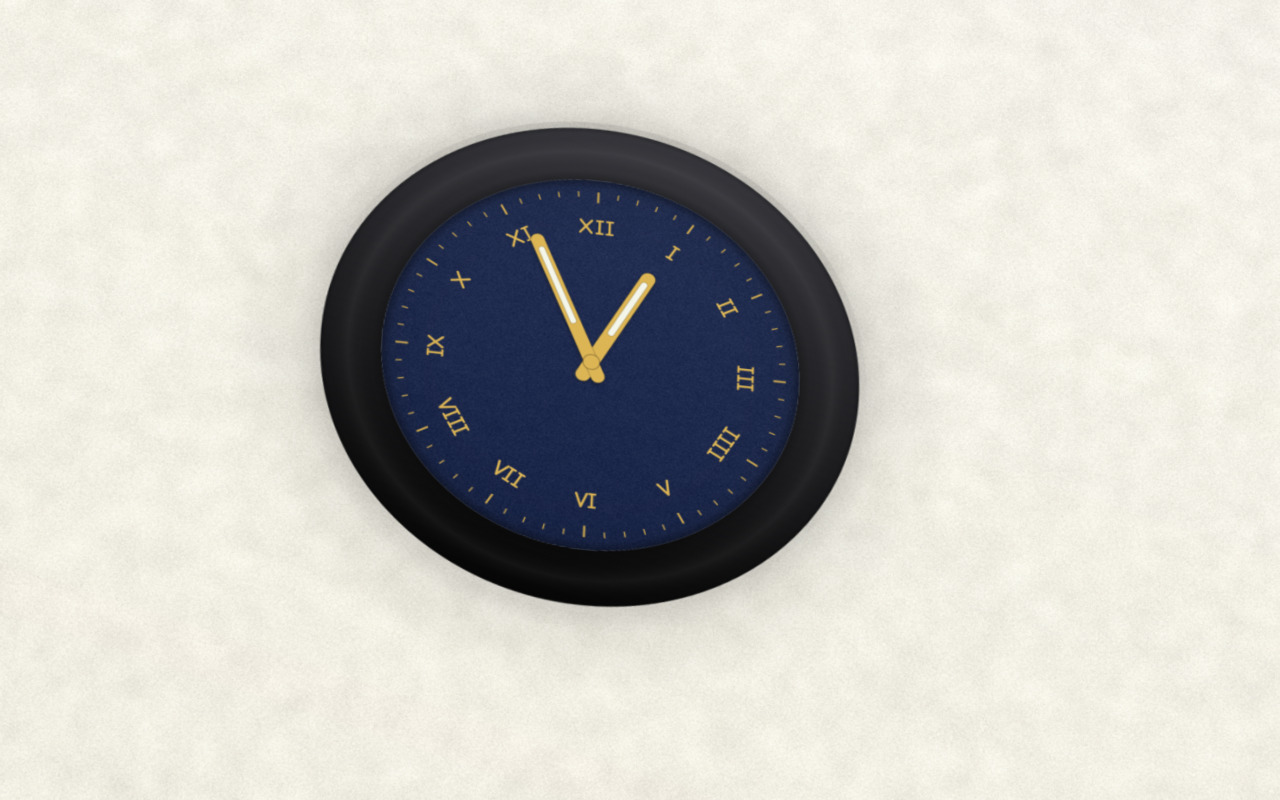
12:56
